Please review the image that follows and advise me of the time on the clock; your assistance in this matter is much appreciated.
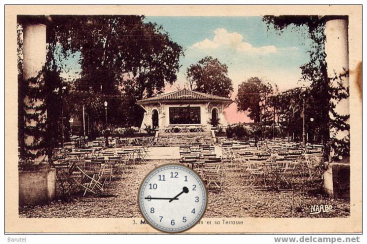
1:45
